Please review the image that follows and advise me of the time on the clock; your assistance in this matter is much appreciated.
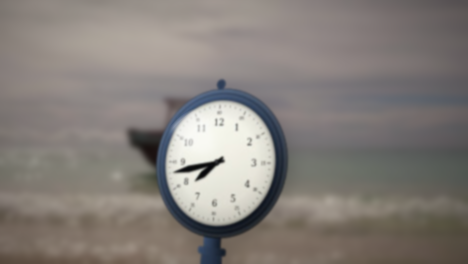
7:43
